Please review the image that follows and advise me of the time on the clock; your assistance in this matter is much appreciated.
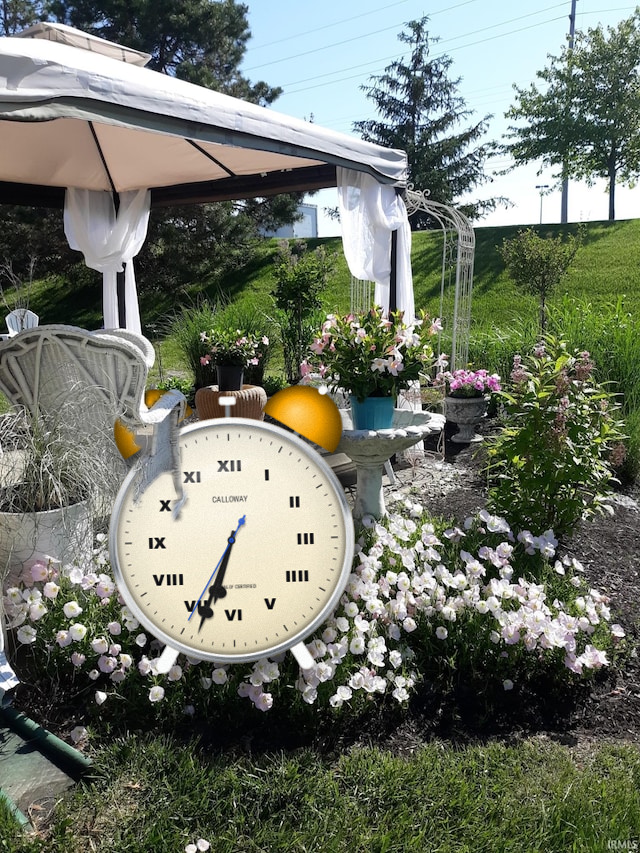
6:33:35
